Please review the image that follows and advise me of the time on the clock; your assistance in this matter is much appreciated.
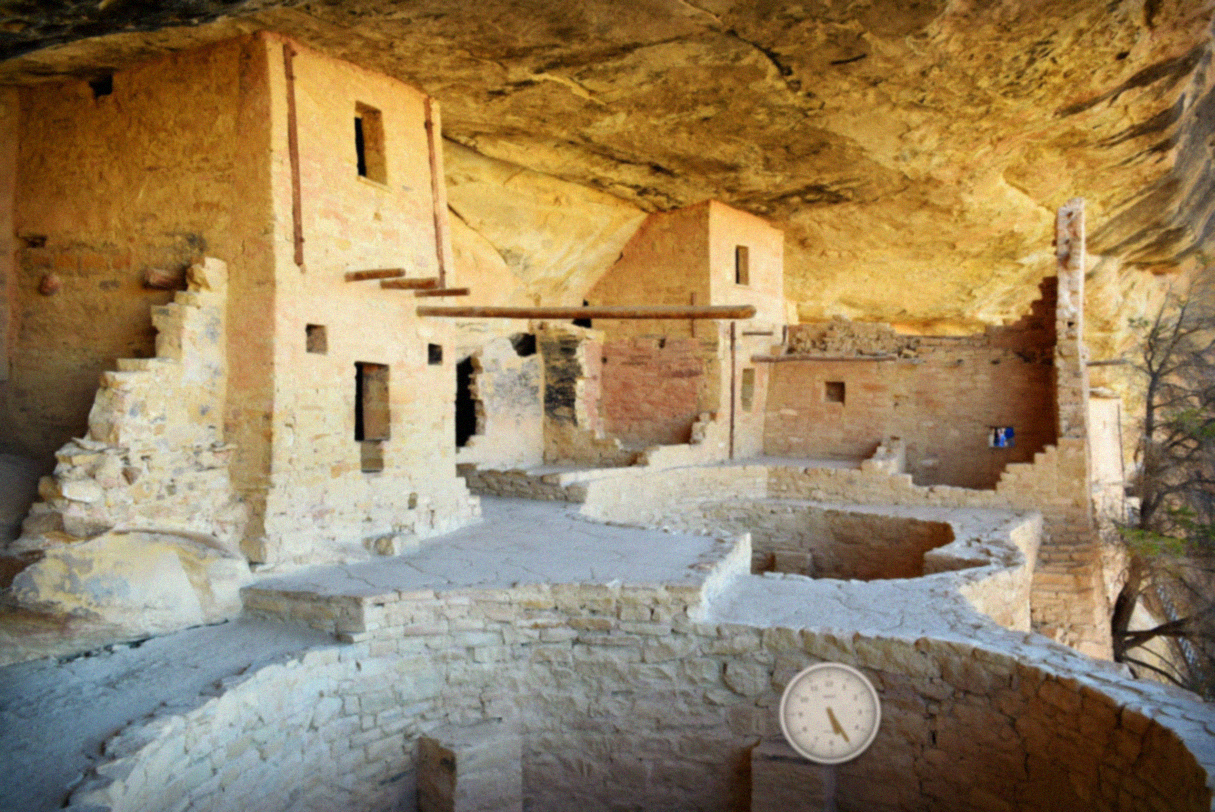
5:25
